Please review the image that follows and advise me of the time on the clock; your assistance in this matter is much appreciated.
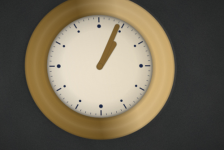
1:04
